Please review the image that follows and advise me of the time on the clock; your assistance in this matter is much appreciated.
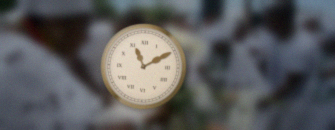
11:10
